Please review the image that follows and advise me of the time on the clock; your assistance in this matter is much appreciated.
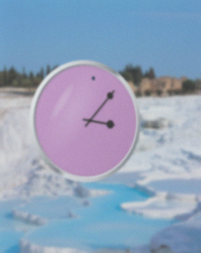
3:06
